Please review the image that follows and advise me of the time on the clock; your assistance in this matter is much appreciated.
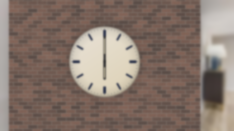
6:00
